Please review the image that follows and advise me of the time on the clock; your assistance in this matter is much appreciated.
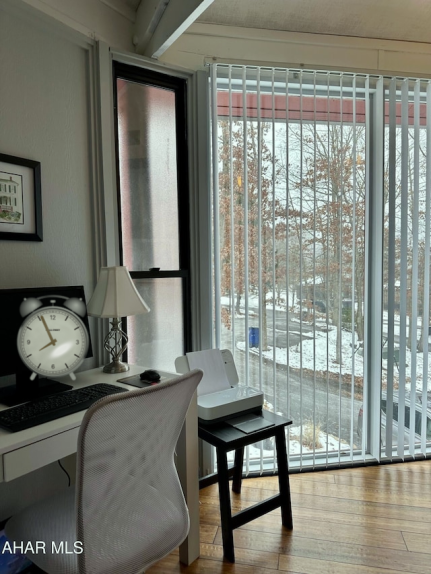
7:56
